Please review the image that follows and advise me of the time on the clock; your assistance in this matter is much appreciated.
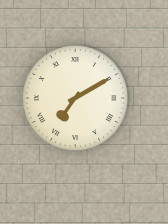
7:10
